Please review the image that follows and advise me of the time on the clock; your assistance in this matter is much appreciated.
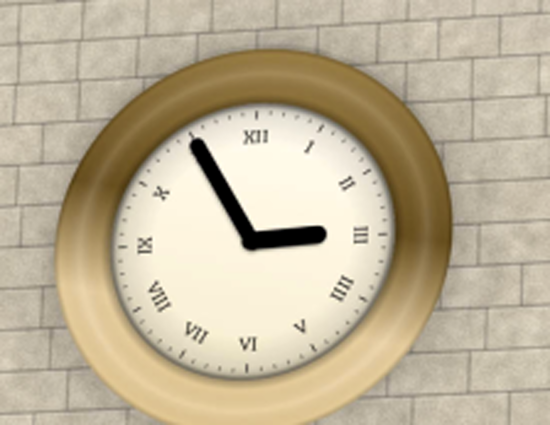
2:55
